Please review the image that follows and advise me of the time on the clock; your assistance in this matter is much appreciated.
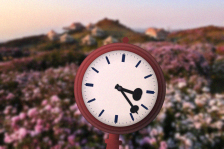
3:23
